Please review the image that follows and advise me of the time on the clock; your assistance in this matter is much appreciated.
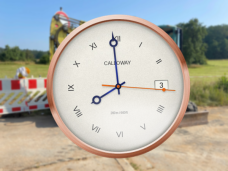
7:59:16
